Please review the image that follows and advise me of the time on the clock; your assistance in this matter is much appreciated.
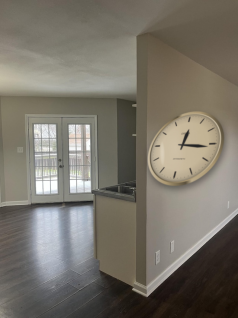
12:16
